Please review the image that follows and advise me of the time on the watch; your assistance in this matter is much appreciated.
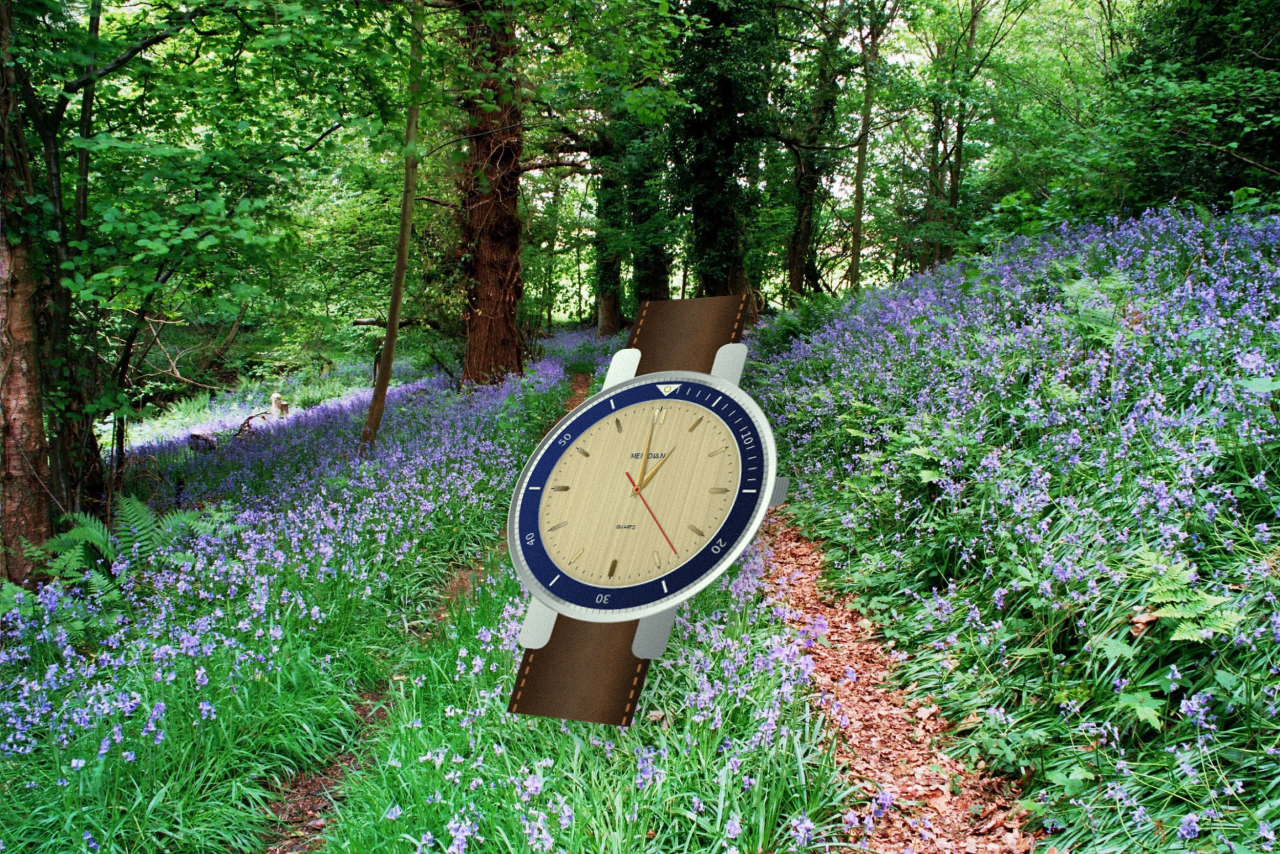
12:59:23
